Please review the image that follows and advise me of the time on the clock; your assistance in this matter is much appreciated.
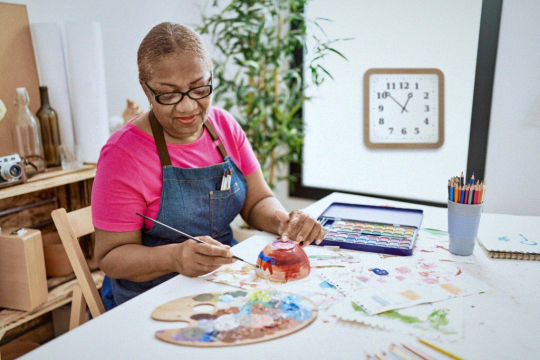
12:52
